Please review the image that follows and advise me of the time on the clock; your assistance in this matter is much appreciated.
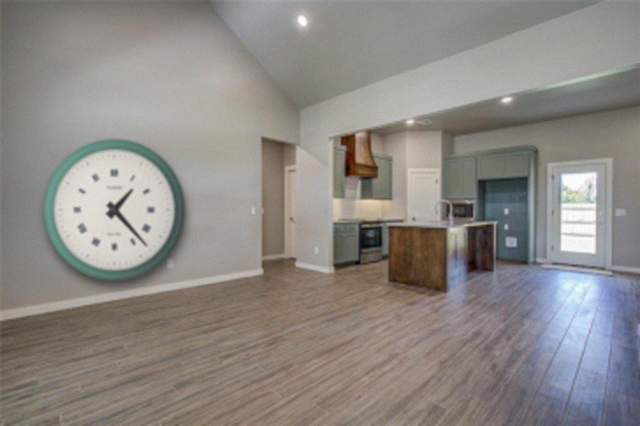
1:23
